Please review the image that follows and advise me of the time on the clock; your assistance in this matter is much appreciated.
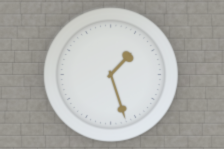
1:27
